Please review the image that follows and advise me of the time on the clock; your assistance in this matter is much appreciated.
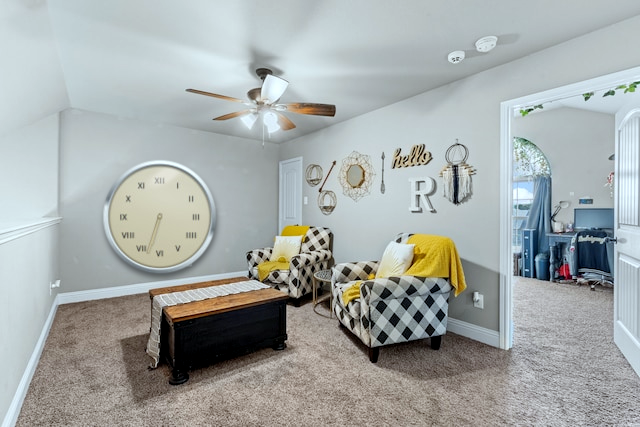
6:33
